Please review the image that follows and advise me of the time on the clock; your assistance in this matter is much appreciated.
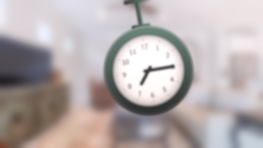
7:15
